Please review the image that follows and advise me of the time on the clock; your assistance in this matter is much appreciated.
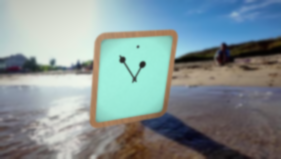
12:54
